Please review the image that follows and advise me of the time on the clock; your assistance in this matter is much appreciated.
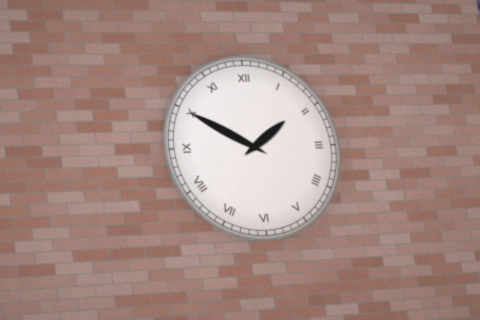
1:50
